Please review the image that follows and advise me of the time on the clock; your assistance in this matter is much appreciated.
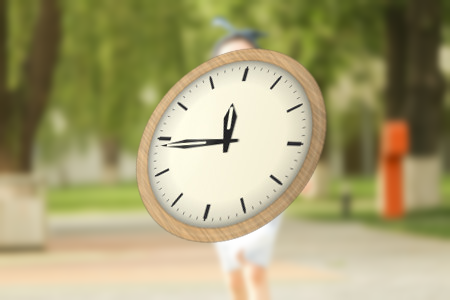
11:44
